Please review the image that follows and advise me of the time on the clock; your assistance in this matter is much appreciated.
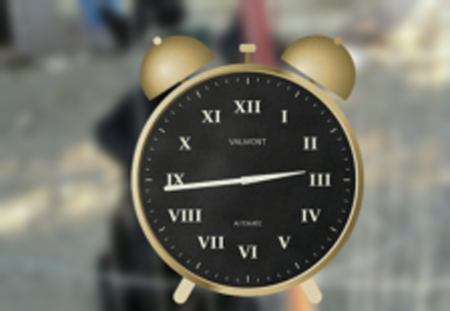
2:44
